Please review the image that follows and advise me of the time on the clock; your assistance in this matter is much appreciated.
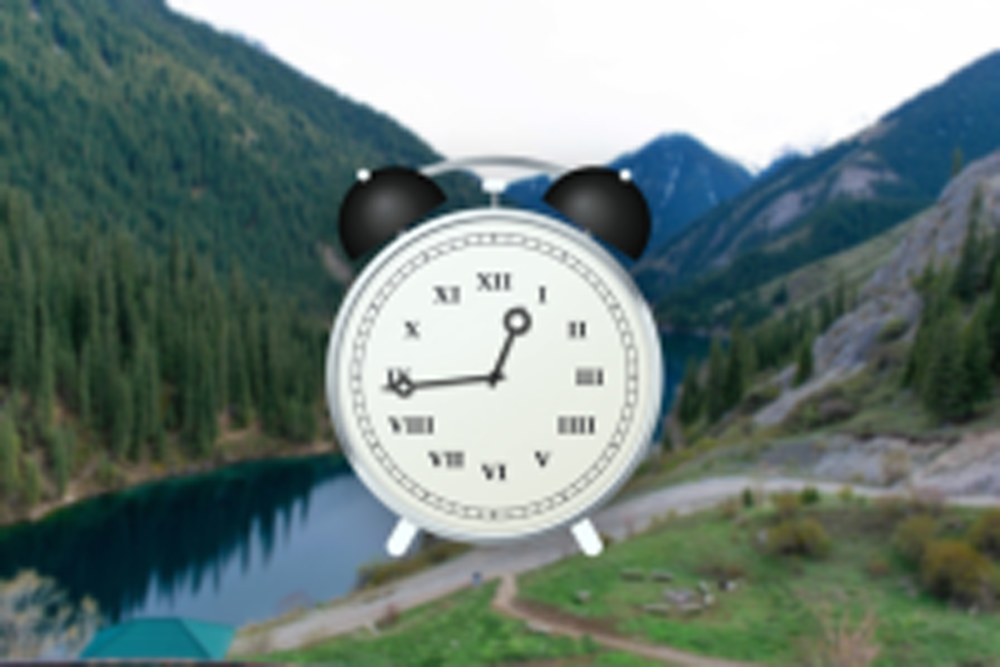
12:44
